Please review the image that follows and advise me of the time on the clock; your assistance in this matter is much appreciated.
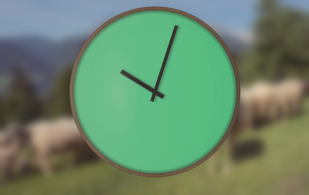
10:03
